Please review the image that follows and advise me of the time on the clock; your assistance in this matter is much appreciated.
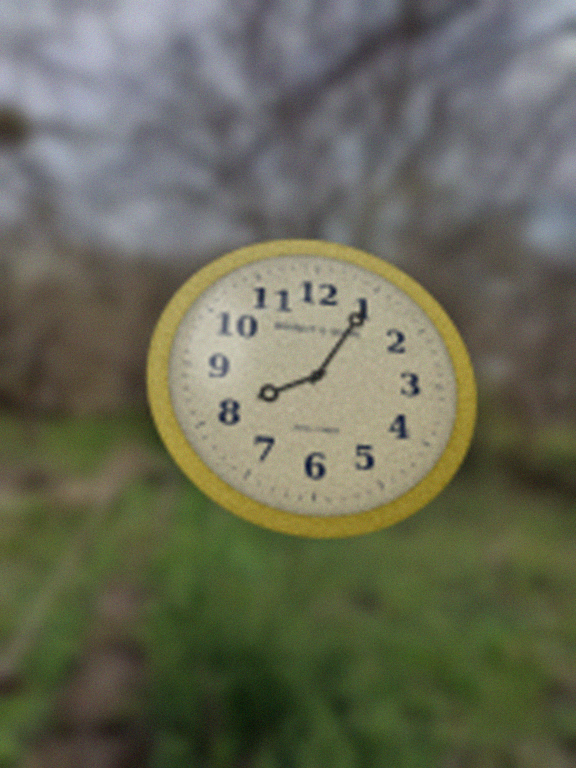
8:05
